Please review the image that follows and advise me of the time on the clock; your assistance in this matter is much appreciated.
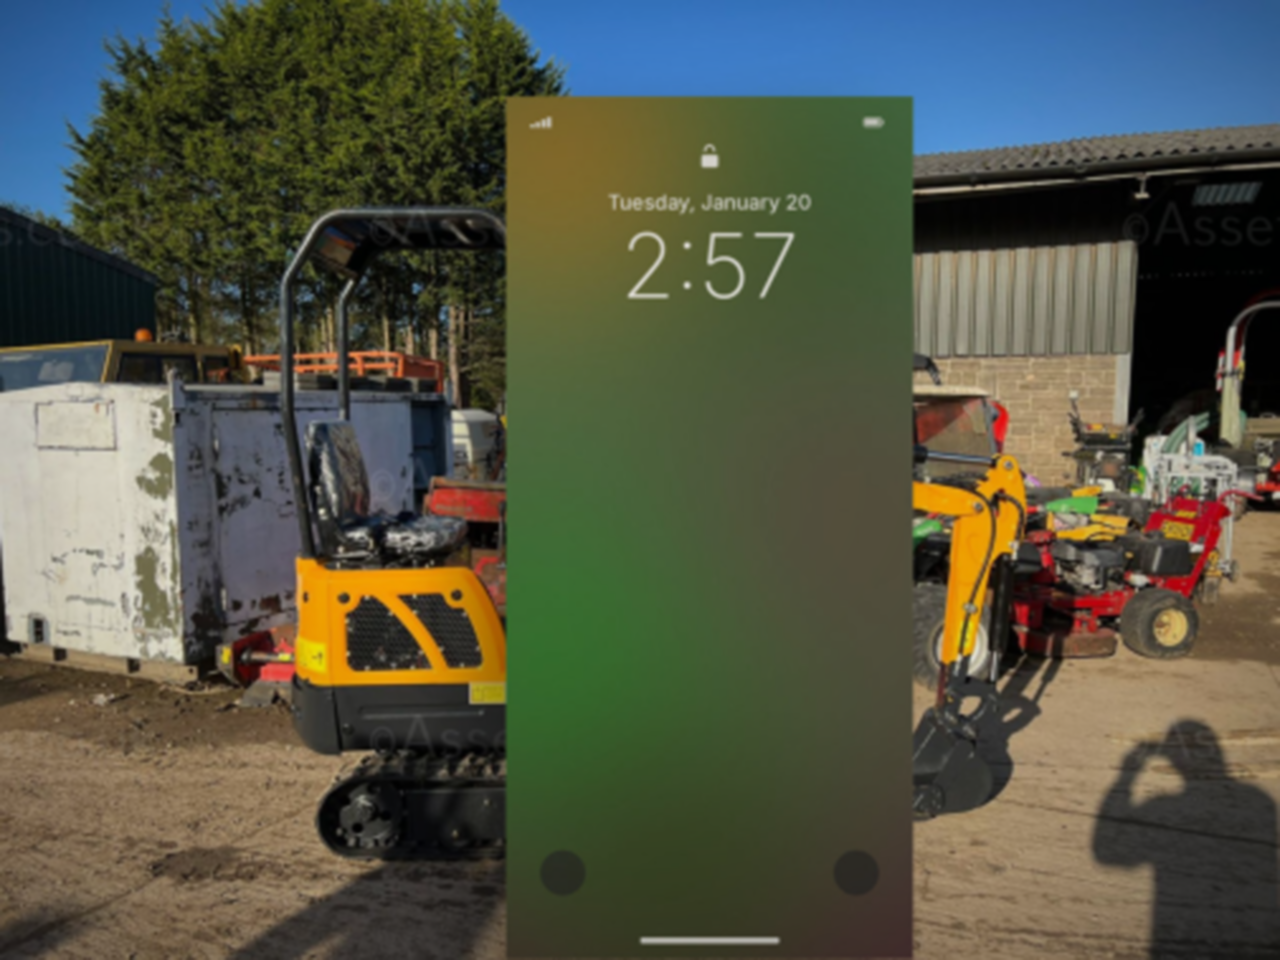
2:57
